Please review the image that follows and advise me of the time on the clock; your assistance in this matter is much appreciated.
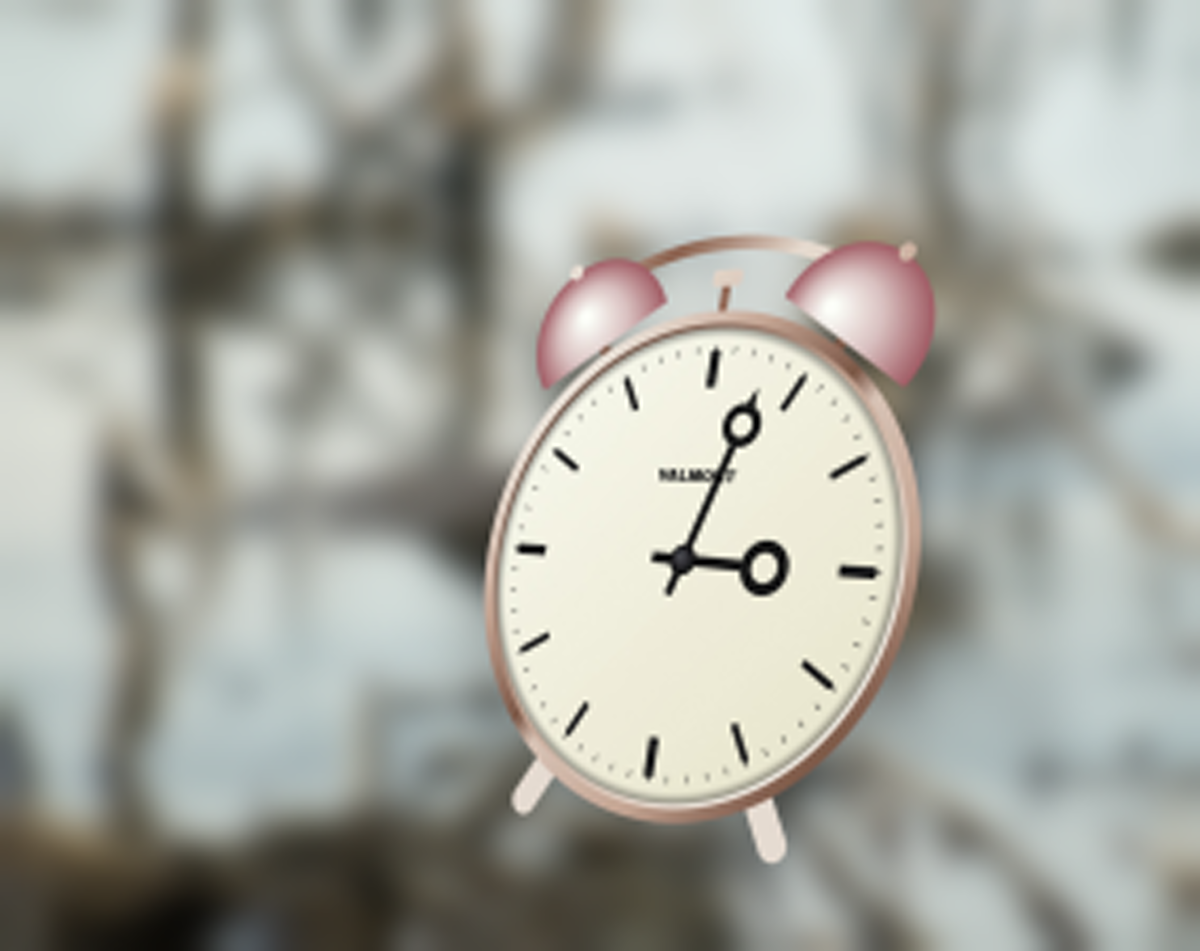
3:03
